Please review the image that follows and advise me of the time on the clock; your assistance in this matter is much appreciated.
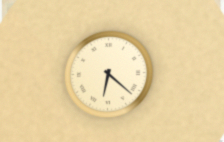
6:22
